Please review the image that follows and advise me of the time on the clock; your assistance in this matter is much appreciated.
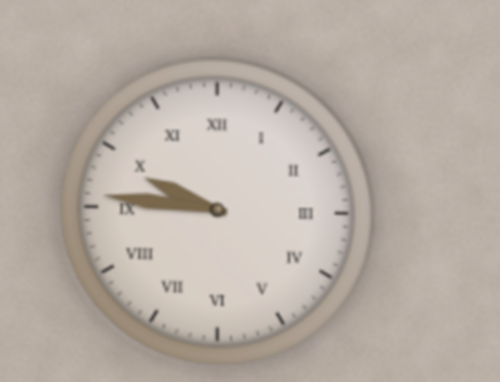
9:46
